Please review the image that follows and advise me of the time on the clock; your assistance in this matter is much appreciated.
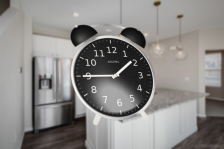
1:45
